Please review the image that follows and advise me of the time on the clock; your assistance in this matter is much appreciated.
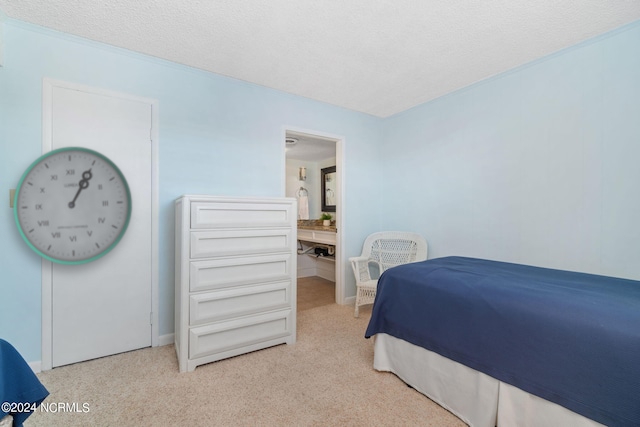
1:05
